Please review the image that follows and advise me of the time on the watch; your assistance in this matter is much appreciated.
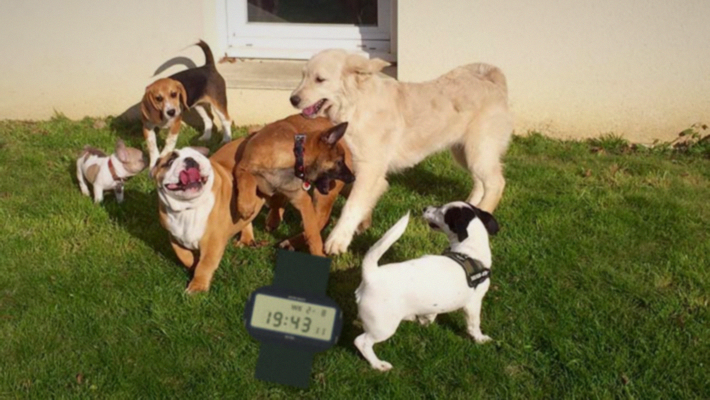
19:43
